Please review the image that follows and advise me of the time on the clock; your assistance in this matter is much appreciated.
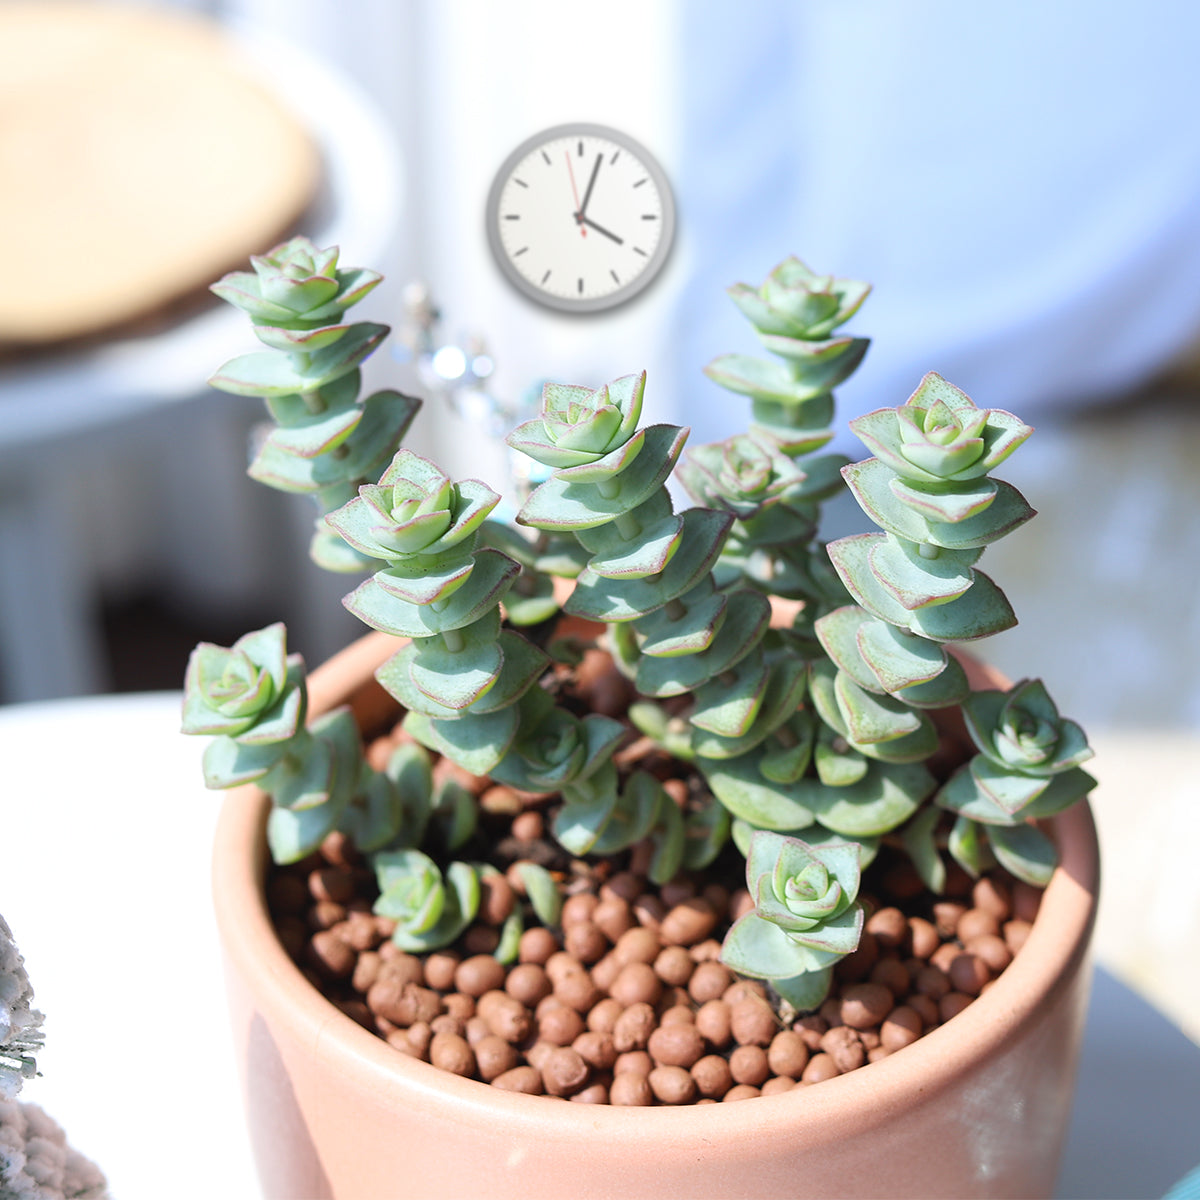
4:02:58
